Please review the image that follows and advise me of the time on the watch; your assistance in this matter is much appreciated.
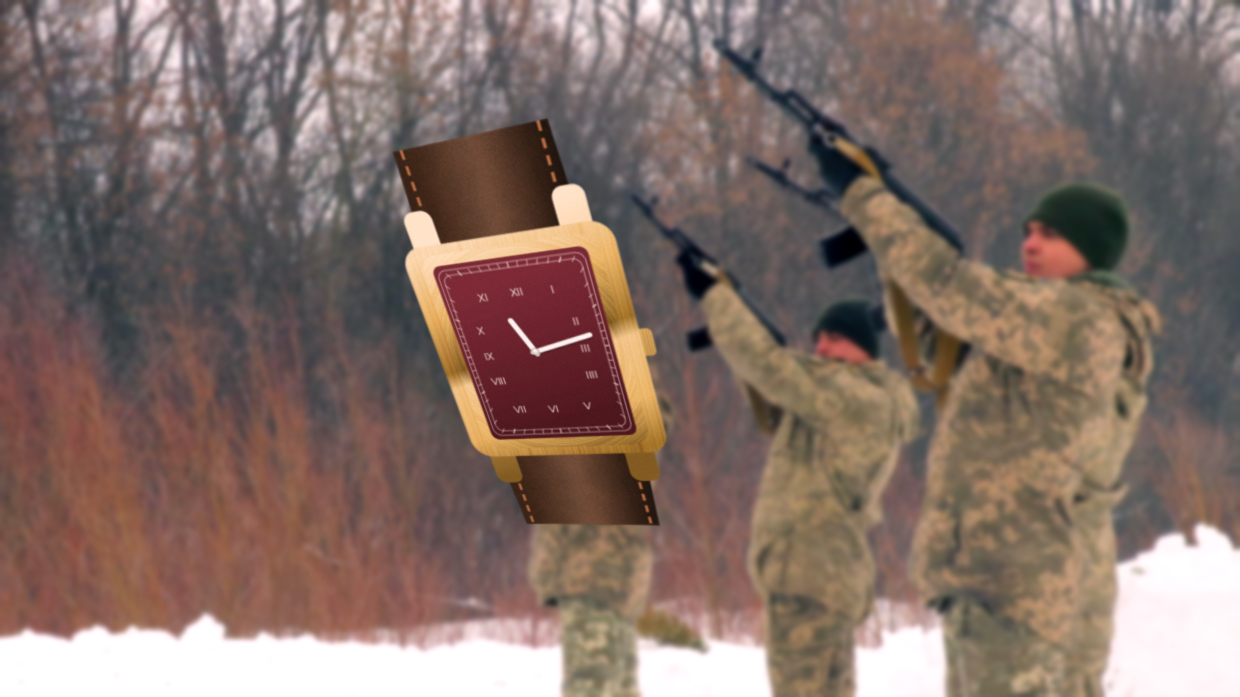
11:13
